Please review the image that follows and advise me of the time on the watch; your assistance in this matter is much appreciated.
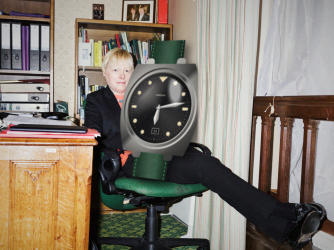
6:13
